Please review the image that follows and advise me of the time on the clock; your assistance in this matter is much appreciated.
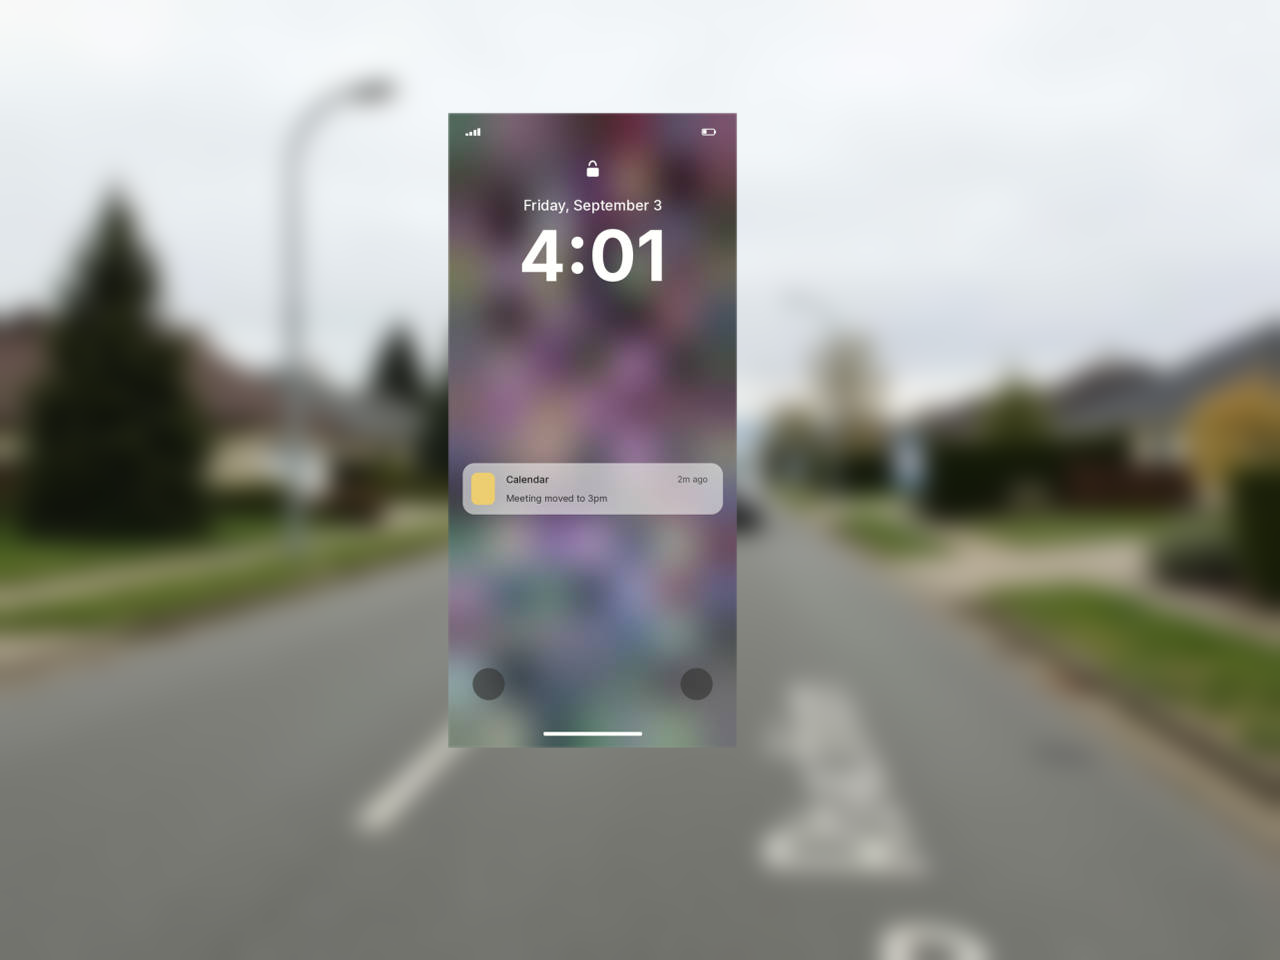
4:01
